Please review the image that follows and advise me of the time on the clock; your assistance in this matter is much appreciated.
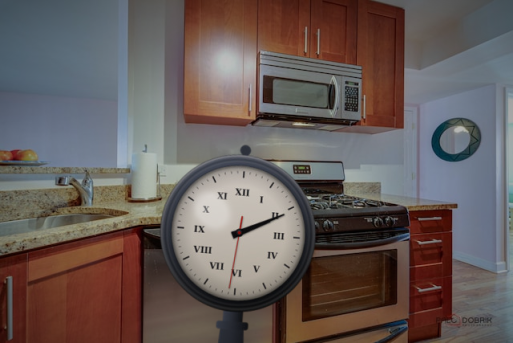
2:10:31
